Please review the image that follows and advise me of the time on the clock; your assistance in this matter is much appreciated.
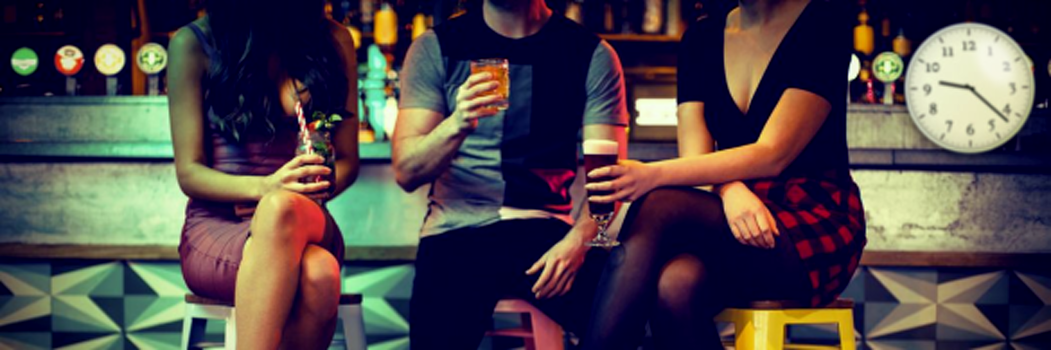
9:22
